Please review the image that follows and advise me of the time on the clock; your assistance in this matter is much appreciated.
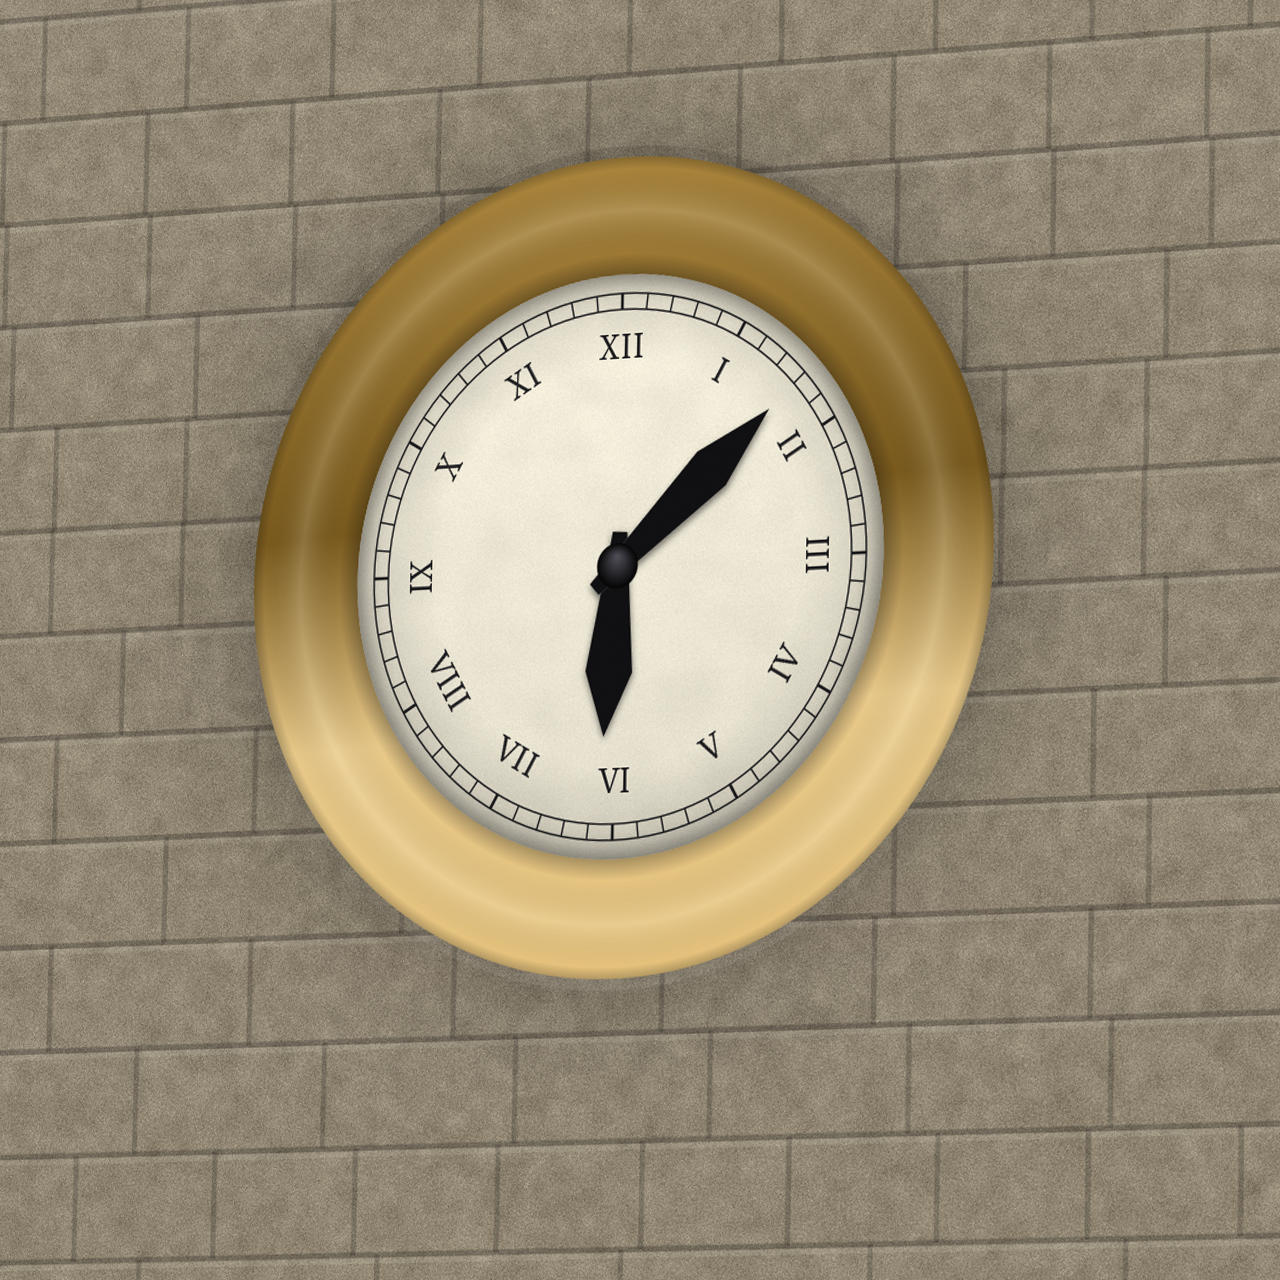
6:08
